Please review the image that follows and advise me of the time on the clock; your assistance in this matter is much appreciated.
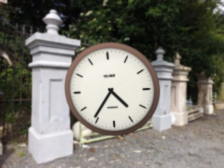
4:36
